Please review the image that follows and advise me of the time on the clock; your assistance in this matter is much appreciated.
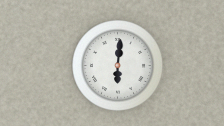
6:01
